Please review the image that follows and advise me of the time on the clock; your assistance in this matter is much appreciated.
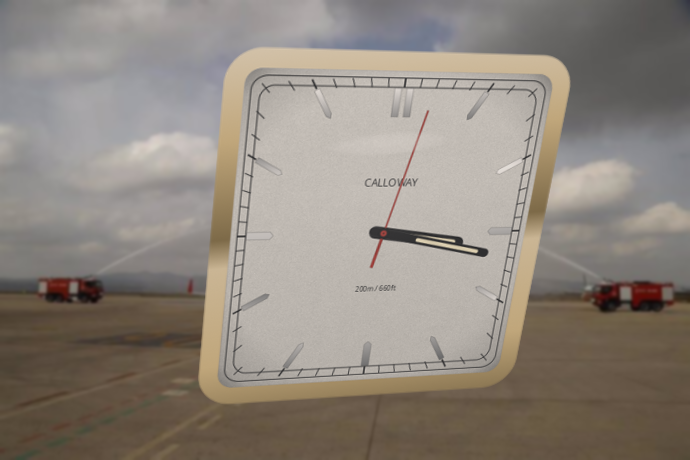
3:17:02
